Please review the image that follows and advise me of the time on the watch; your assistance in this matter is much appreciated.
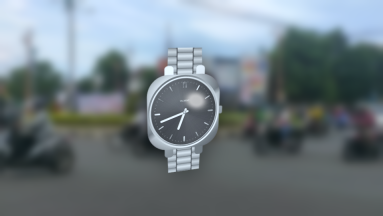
6:42
